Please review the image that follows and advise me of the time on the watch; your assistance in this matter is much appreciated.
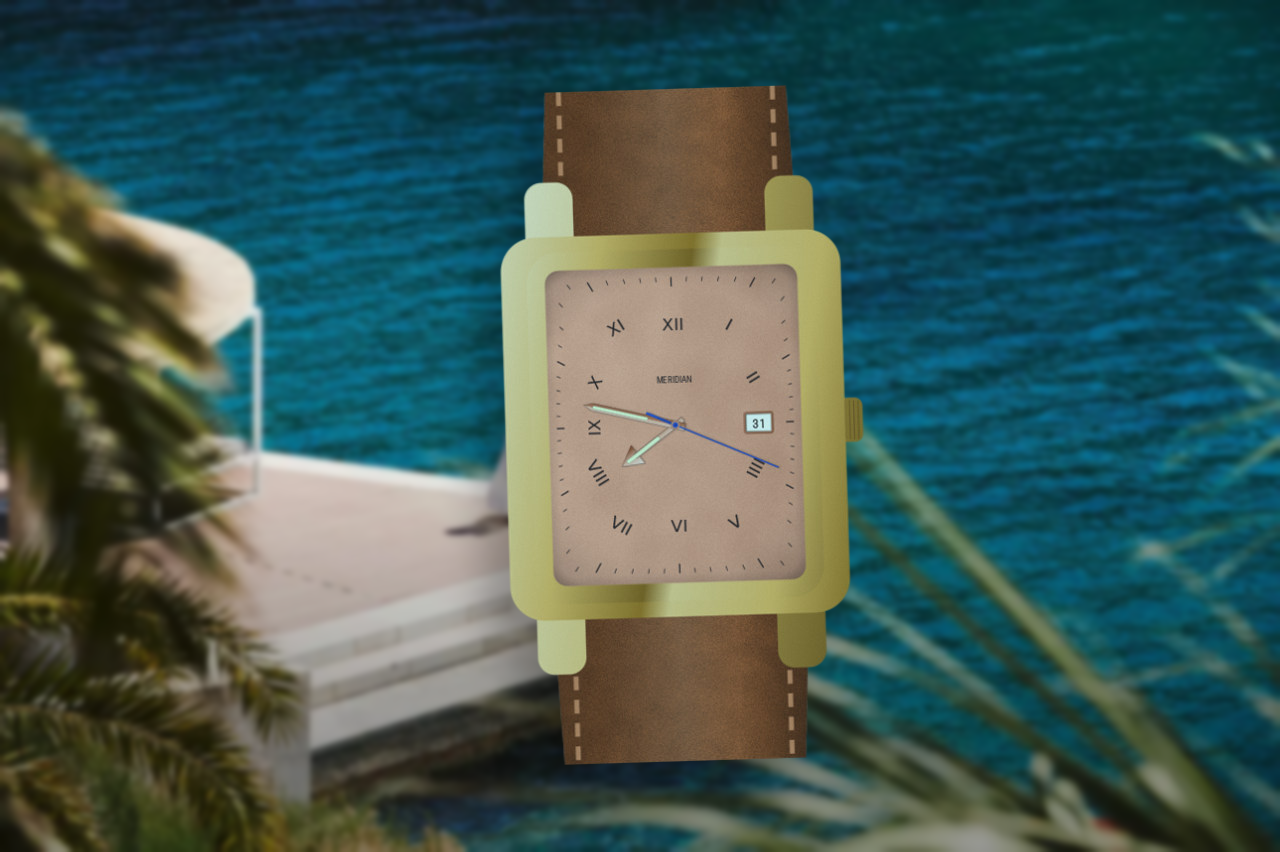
7:47:19
